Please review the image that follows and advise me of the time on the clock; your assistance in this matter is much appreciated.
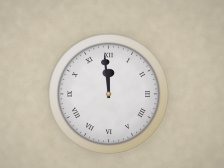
11:59
